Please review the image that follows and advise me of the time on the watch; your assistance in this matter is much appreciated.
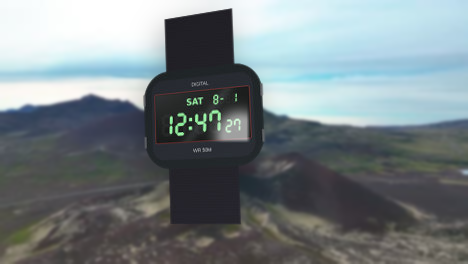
12:47:27
